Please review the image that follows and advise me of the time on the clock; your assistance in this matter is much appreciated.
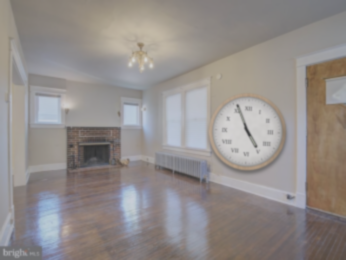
4:56
